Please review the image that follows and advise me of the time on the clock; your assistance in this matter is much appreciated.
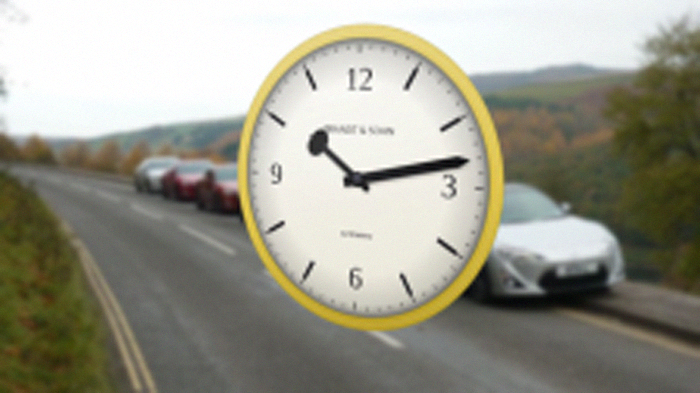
10:13
